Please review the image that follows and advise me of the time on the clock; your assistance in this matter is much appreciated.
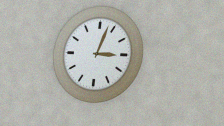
3:03
